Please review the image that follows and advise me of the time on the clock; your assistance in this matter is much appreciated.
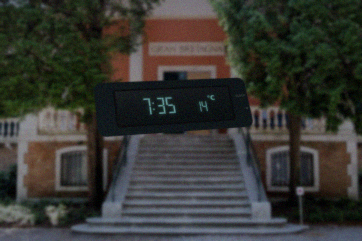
7:35
